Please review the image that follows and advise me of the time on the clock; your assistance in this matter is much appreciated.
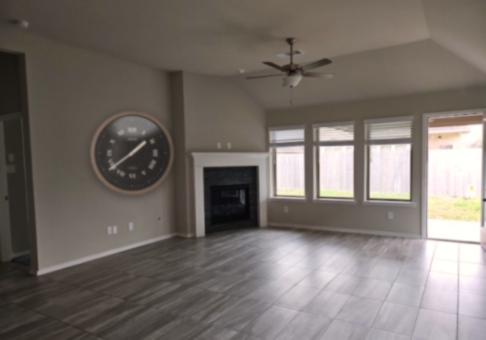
1:39
